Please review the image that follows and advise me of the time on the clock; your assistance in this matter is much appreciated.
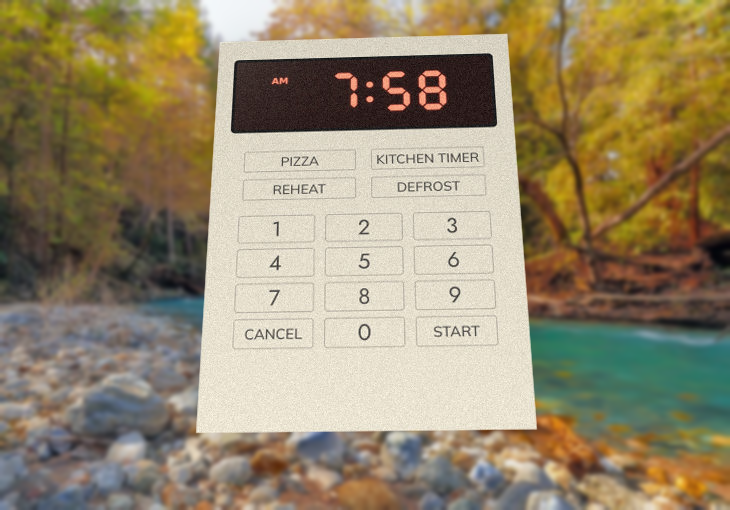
7:58
